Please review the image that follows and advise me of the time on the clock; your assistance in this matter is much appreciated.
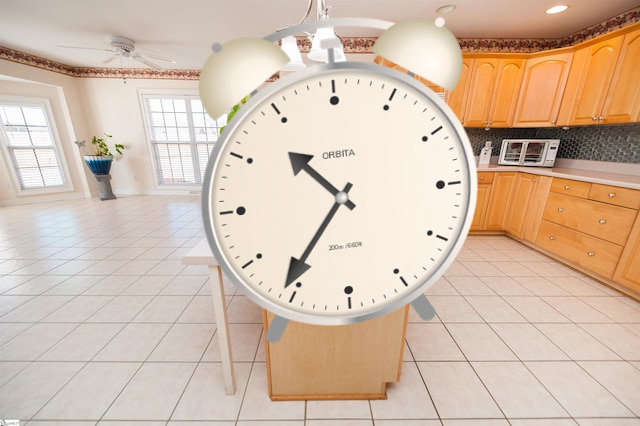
10:36
